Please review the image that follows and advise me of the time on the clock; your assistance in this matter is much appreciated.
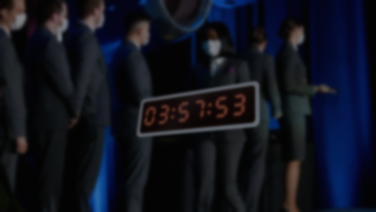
3:57:53
